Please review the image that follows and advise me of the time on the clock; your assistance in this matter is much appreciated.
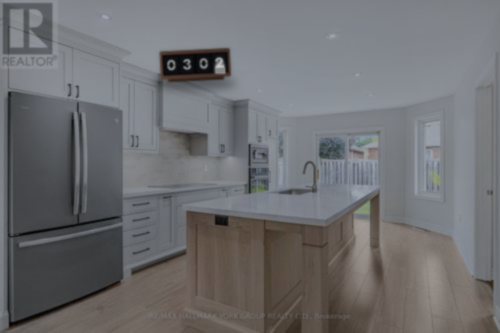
3:02
